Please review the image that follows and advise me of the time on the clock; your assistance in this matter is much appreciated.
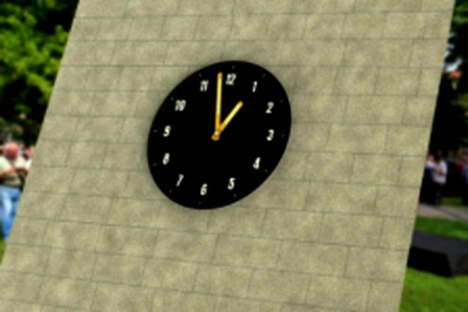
12:58
